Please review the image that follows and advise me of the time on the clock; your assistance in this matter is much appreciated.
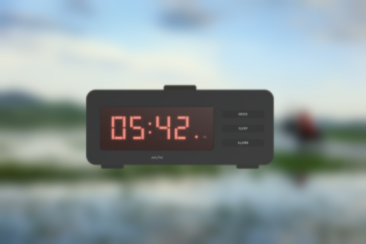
5:42
